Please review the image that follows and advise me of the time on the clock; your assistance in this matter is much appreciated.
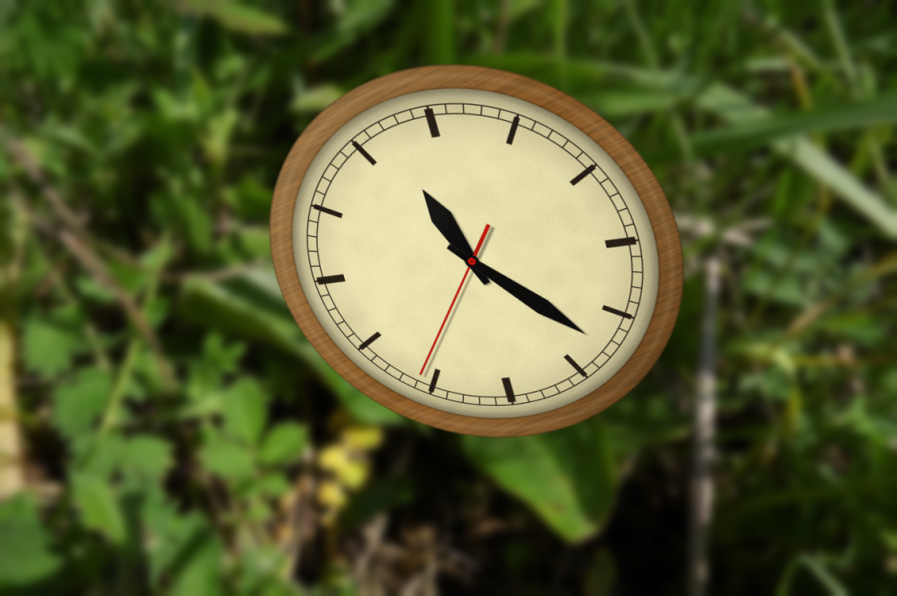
11:22:36
